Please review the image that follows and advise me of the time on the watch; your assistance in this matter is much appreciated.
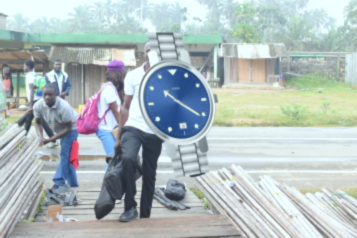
10:21
